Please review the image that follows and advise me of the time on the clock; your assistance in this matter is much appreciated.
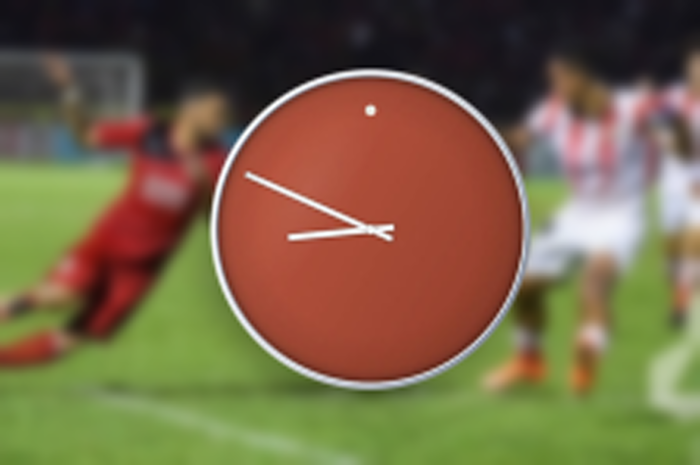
8:49
